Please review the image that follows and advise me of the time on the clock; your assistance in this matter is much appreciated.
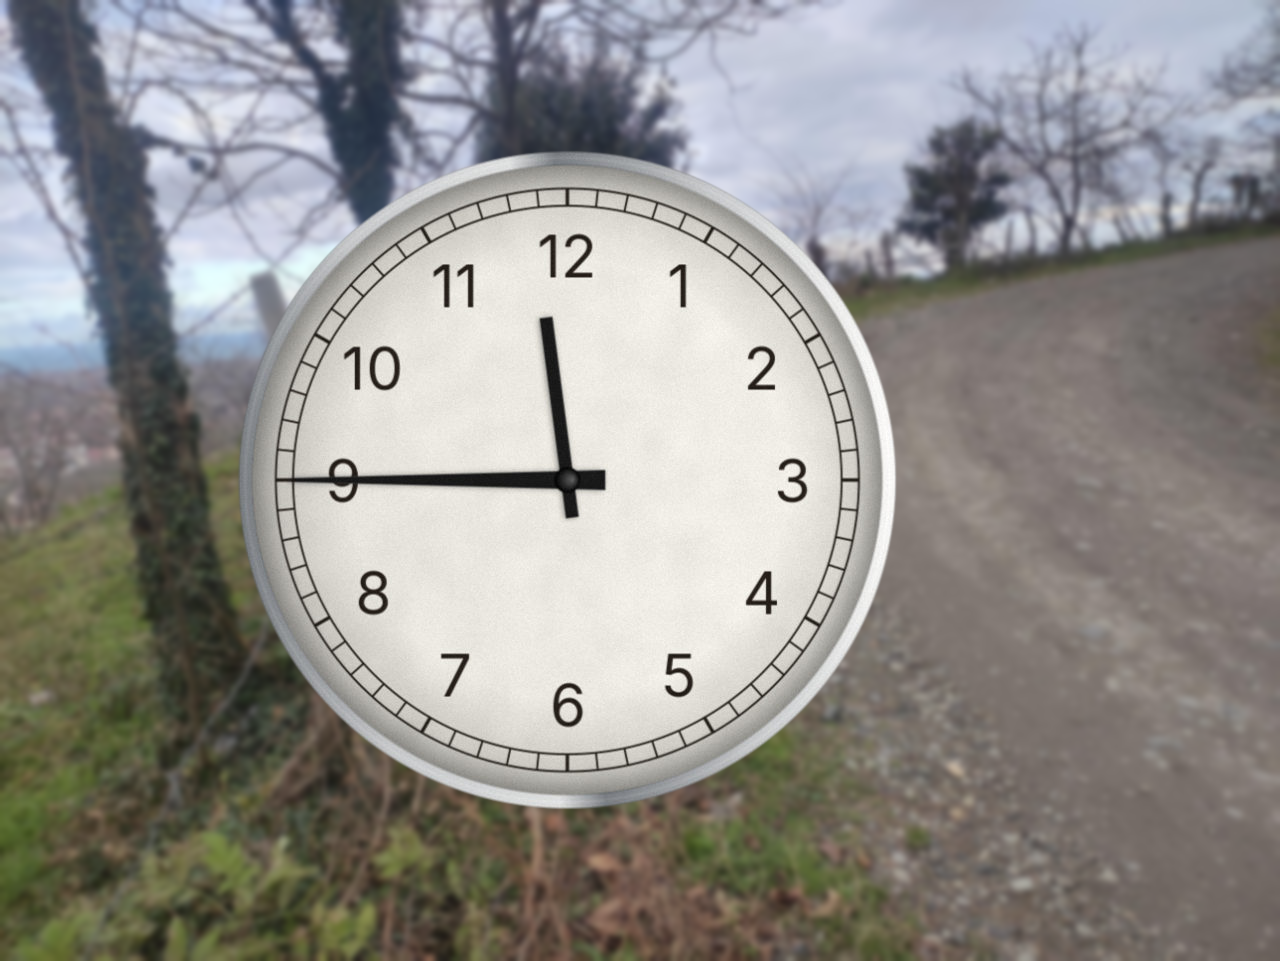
11:45
